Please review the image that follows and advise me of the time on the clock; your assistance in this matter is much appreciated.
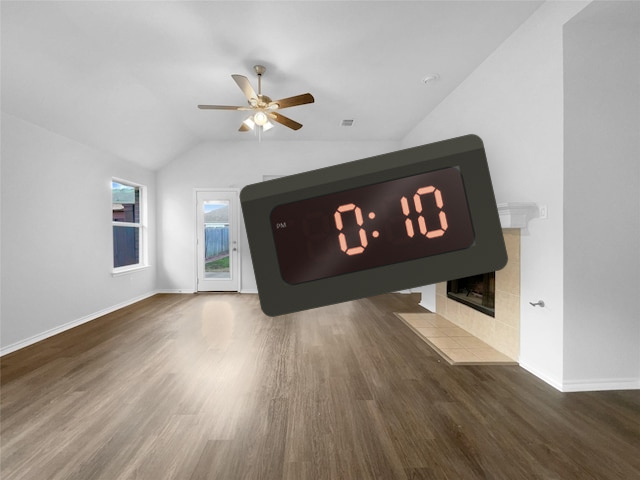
0:10
